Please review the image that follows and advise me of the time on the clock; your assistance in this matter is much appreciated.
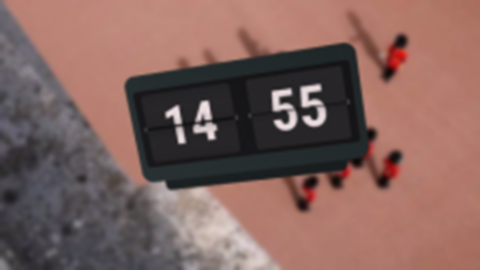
14:55
